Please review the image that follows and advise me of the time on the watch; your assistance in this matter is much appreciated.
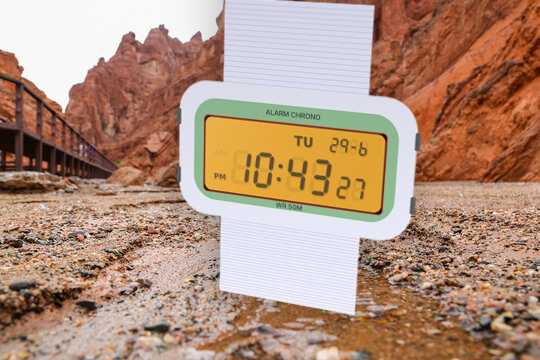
10:43:27
